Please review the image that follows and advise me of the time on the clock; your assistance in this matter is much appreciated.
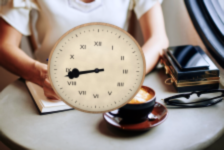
8:43
